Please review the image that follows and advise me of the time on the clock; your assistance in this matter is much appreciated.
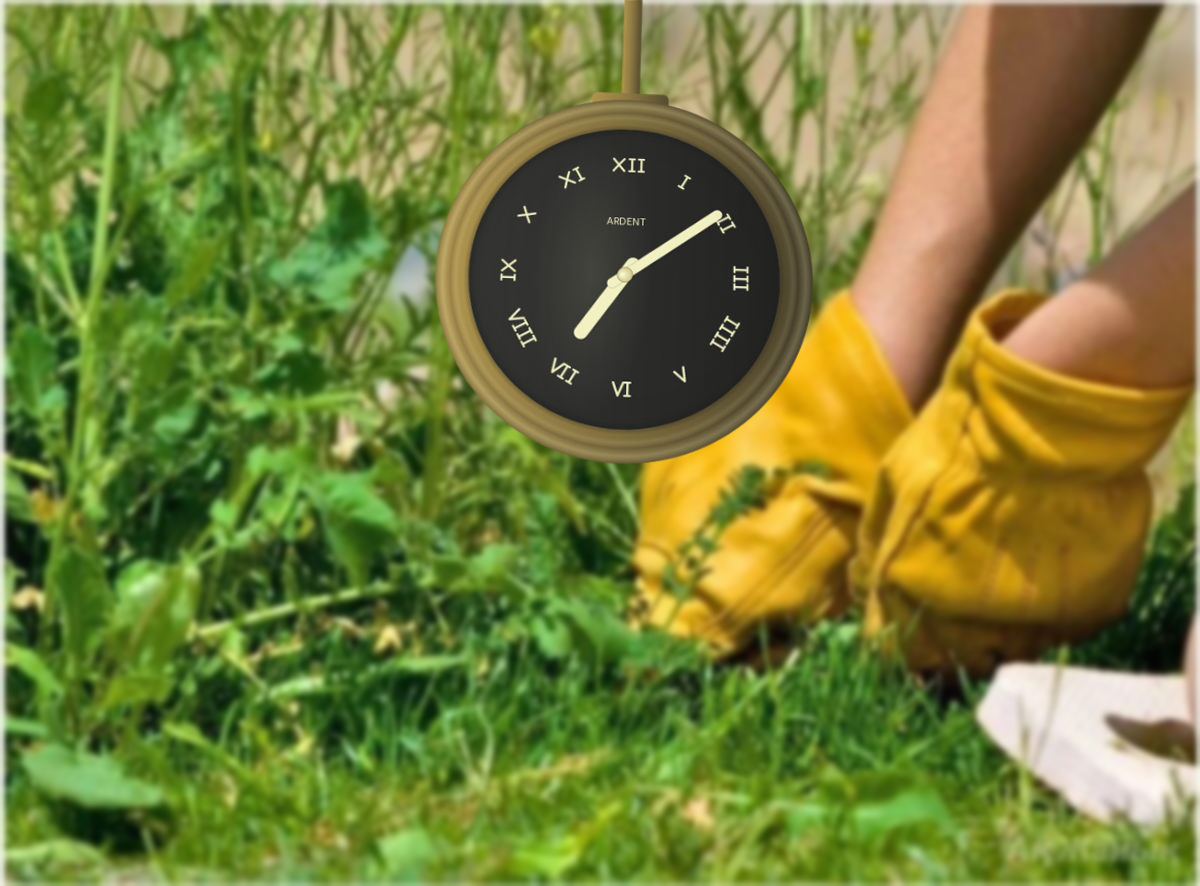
7:09
